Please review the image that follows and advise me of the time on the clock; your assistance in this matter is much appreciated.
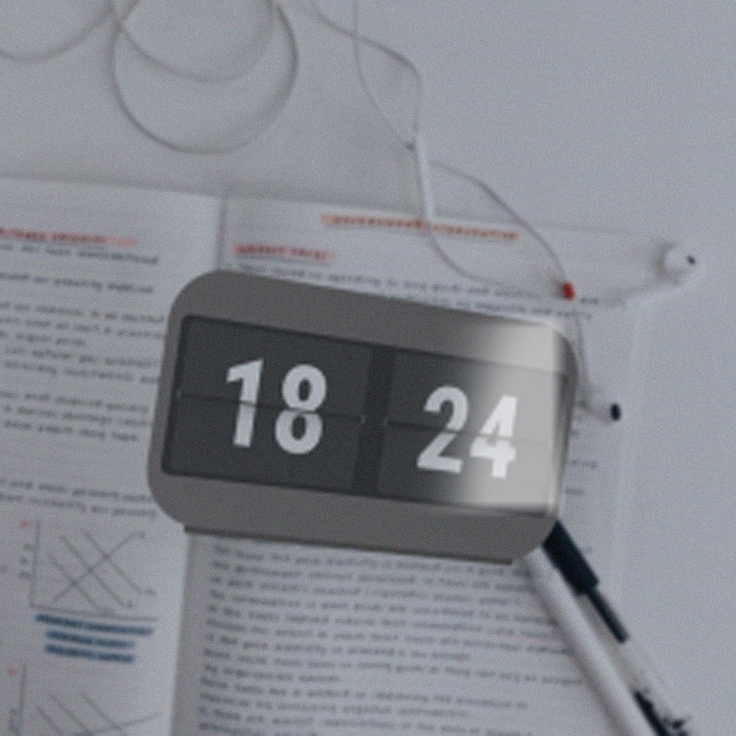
18:24
